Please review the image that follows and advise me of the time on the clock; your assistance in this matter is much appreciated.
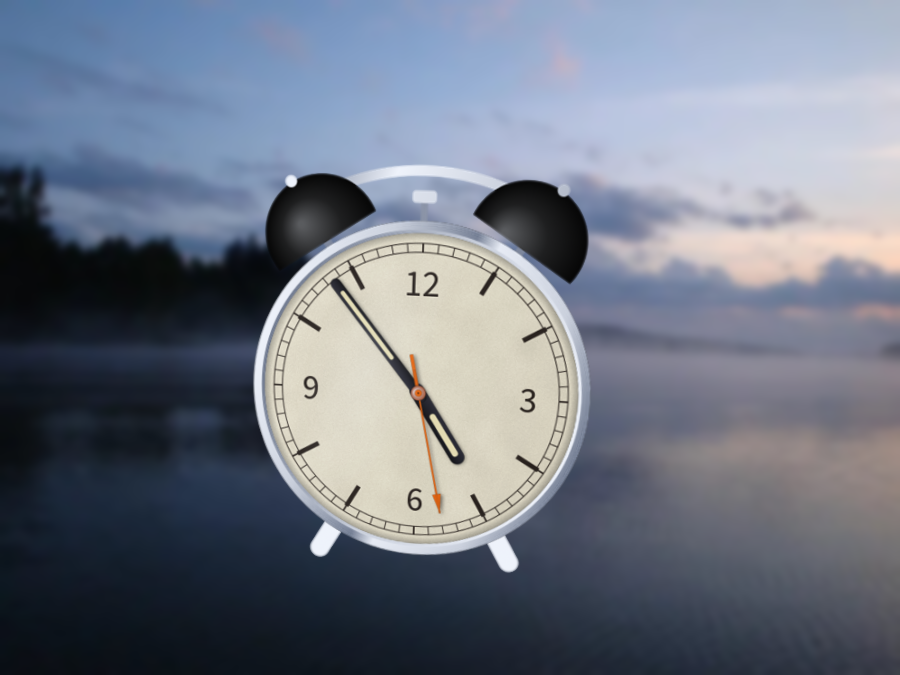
4:53:28
